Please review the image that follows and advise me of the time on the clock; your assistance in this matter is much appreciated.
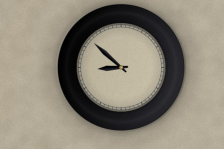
8:52
